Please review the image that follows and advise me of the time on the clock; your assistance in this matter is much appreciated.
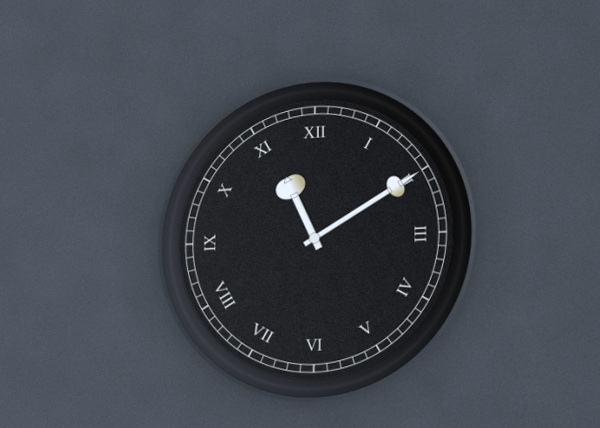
11:10
